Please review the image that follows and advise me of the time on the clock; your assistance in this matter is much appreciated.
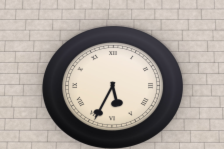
5:34
